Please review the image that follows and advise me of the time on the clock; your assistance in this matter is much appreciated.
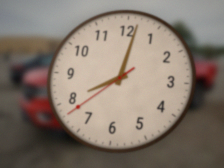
8:01:38
